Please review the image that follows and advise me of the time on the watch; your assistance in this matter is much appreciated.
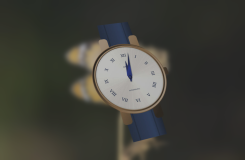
12:02
